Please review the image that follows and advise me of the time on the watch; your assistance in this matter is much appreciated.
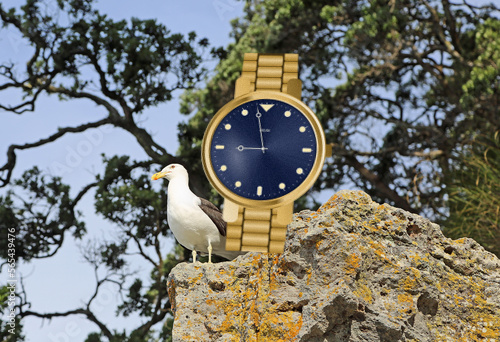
8:58
